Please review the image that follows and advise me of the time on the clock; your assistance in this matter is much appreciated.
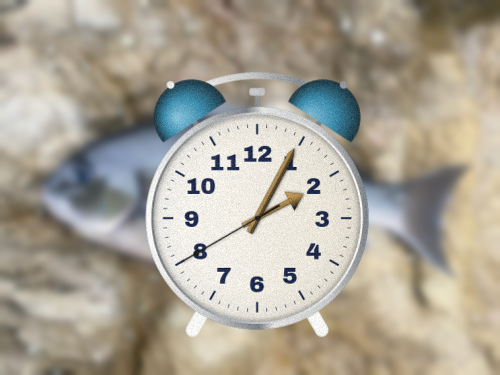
2:04:40
